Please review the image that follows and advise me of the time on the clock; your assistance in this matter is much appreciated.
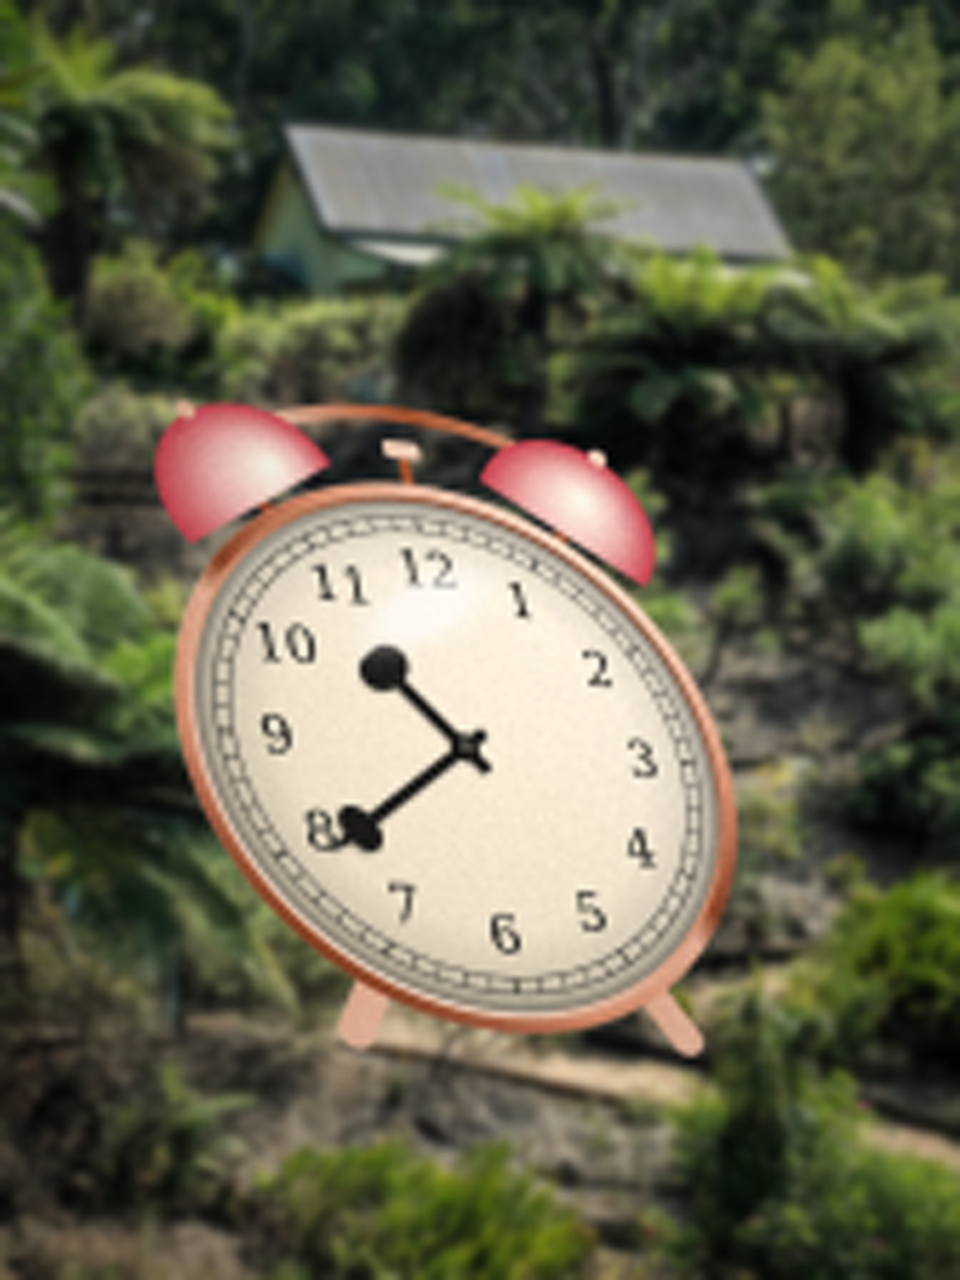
10:39
